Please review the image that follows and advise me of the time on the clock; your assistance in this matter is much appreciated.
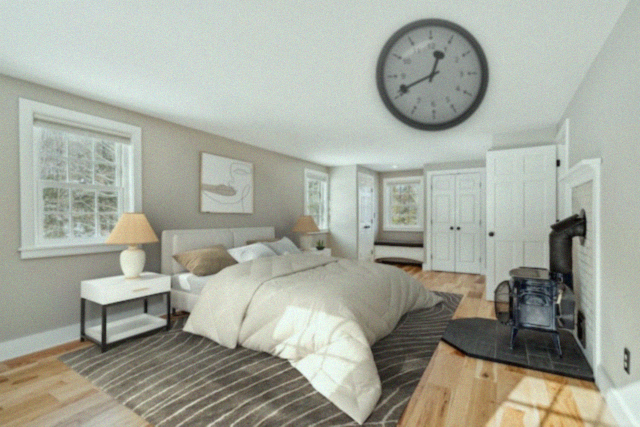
12:41
